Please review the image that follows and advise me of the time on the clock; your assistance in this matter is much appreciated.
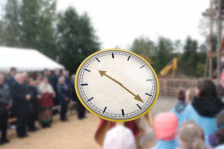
10:23
